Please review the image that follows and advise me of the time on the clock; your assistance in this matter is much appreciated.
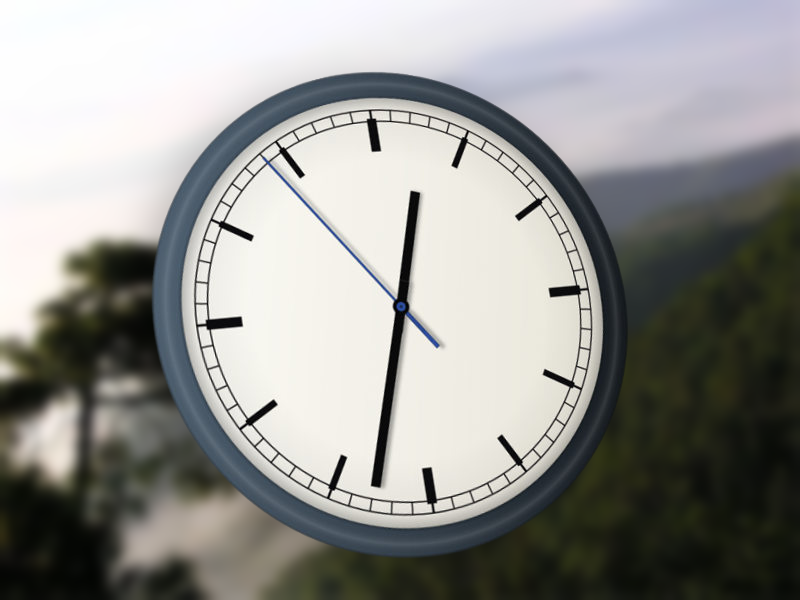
12:32:54
